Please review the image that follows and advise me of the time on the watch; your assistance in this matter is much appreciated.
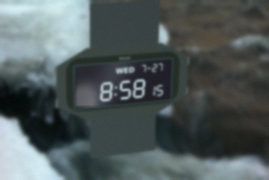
8:58
